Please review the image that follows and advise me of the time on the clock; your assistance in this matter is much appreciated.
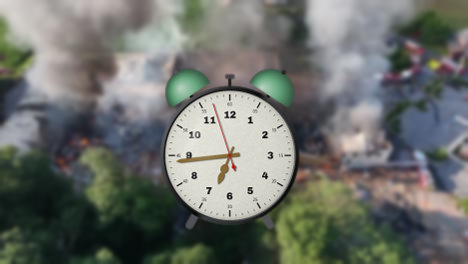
6:43:57
